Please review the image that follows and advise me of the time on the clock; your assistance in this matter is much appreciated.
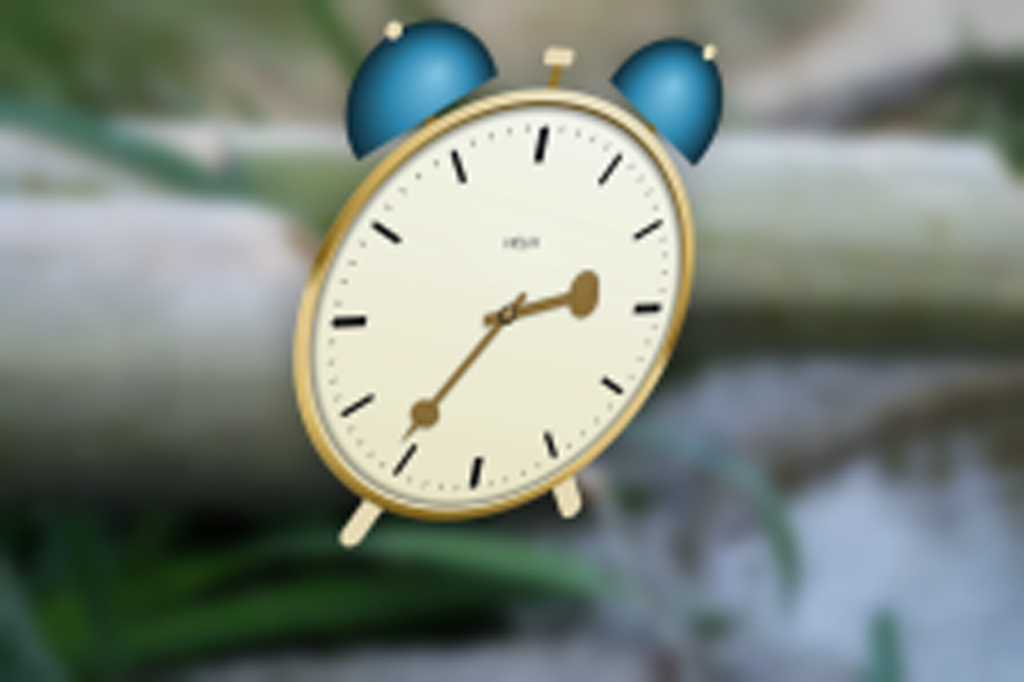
2:36
